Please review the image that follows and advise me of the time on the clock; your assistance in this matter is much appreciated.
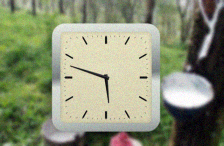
5:48
